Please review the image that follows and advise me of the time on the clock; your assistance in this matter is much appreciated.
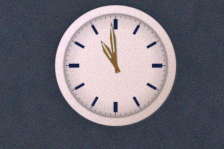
10:59
